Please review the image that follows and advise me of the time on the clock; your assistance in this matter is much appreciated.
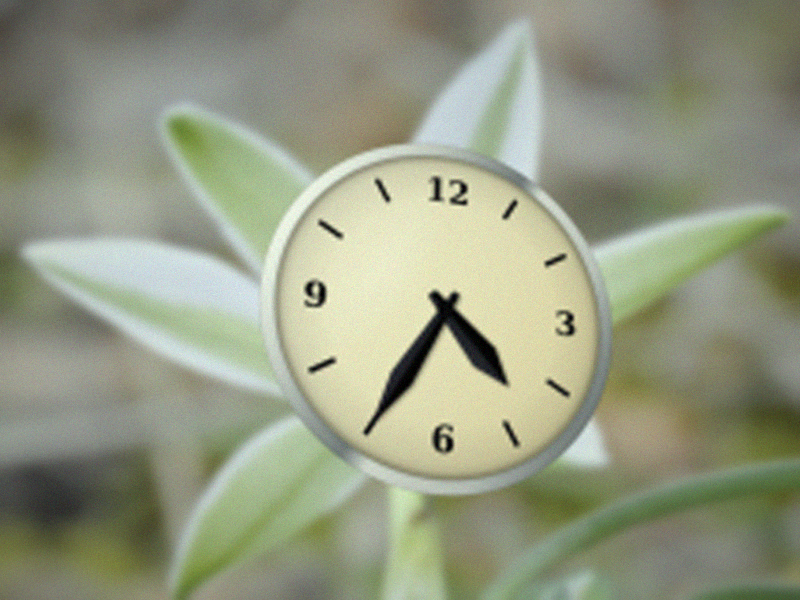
4:35
